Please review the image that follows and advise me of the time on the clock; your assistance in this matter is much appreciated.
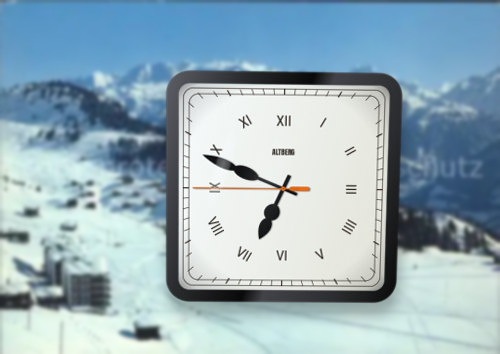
6:48:45
